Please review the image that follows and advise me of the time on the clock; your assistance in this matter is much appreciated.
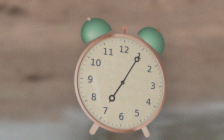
7:05
